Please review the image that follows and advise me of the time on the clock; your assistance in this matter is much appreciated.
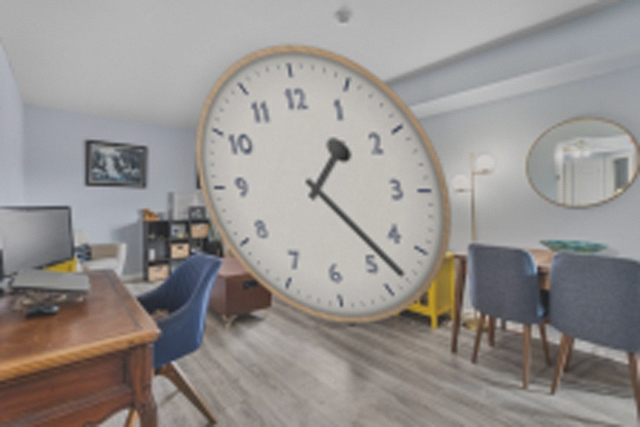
1:23
